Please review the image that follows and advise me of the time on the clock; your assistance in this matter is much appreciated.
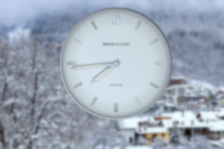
7:44
